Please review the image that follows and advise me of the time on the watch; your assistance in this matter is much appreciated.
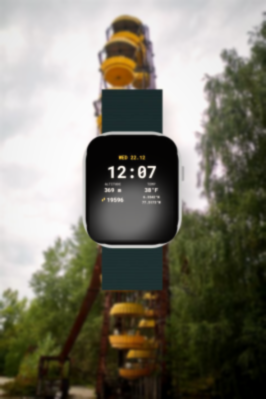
12:07
